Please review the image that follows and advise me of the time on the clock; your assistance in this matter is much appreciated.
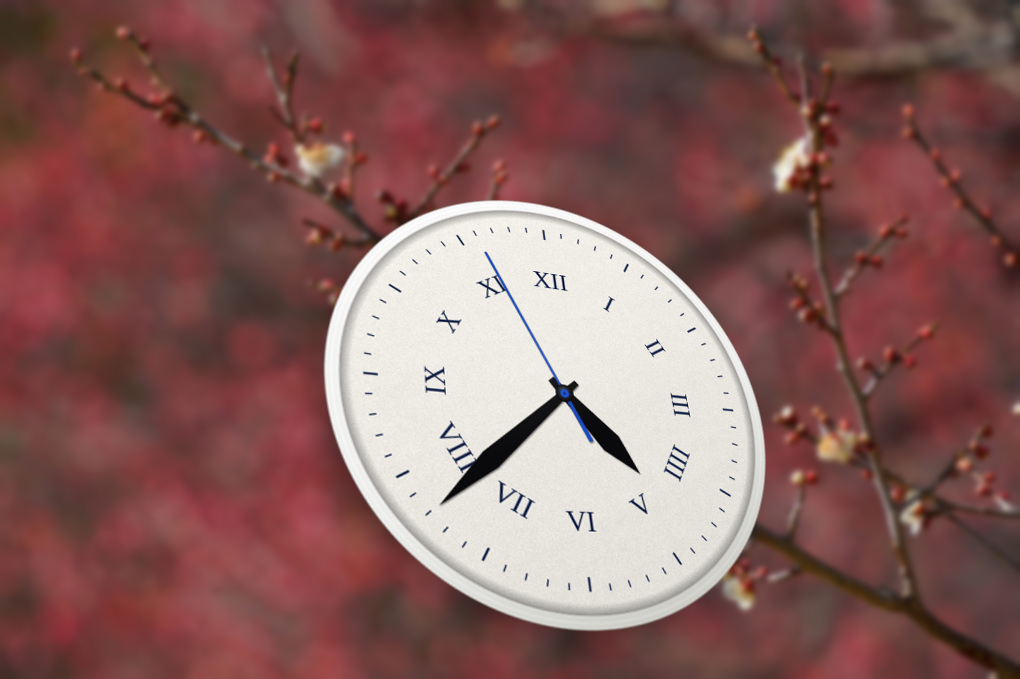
4:37:56
